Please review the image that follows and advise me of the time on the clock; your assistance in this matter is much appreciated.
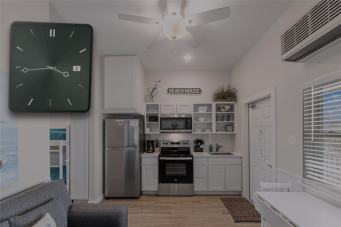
3:44
